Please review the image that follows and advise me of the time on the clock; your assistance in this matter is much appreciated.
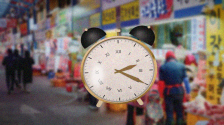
2:20
